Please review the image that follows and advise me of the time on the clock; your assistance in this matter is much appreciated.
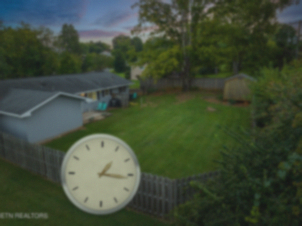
1:16
